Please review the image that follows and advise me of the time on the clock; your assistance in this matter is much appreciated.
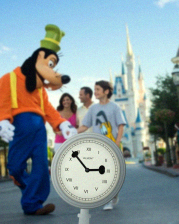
2:53
